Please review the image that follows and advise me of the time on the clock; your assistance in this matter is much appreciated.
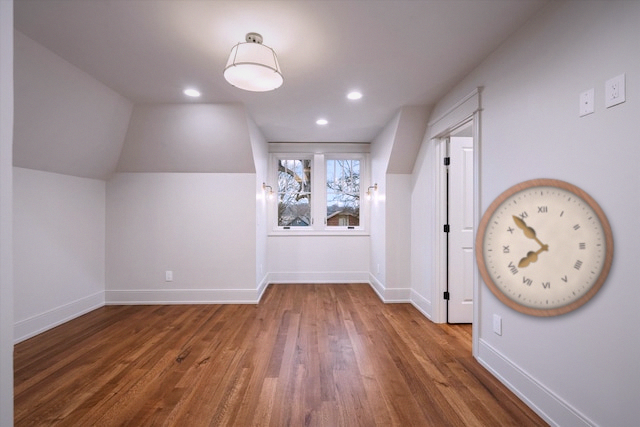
7:53
